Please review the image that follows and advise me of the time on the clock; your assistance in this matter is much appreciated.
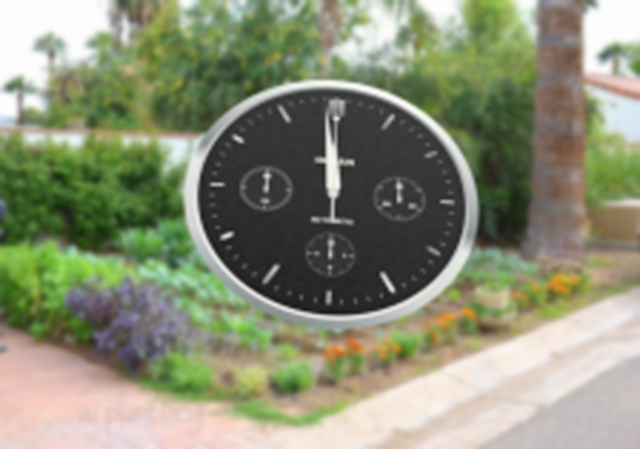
11:59
